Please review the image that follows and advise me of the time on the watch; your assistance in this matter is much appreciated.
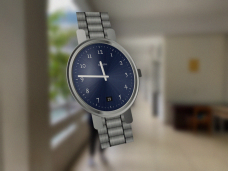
11:46
